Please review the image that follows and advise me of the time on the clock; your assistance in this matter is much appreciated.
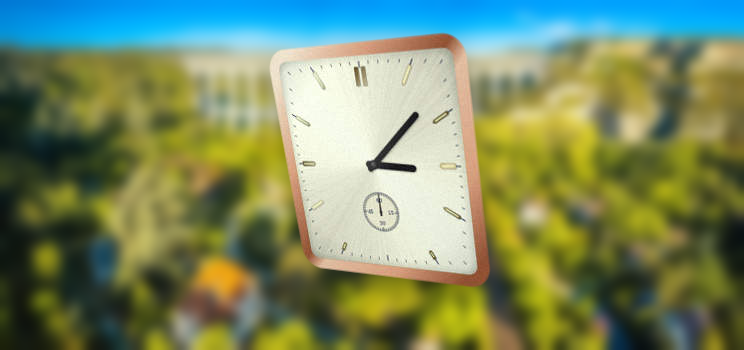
3:08
